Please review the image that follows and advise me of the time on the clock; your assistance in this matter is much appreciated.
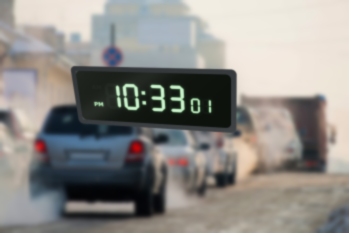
10:33:01
